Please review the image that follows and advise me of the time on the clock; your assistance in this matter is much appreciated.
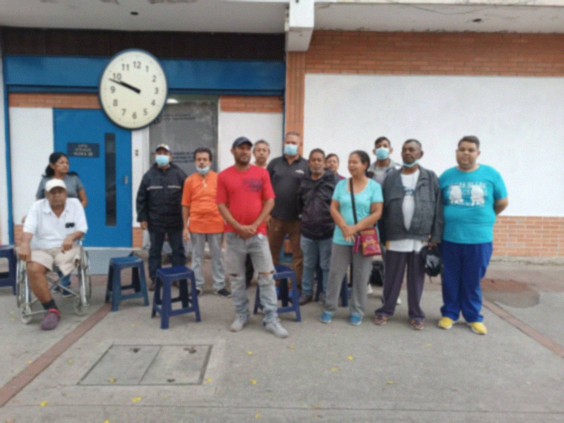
9:48
